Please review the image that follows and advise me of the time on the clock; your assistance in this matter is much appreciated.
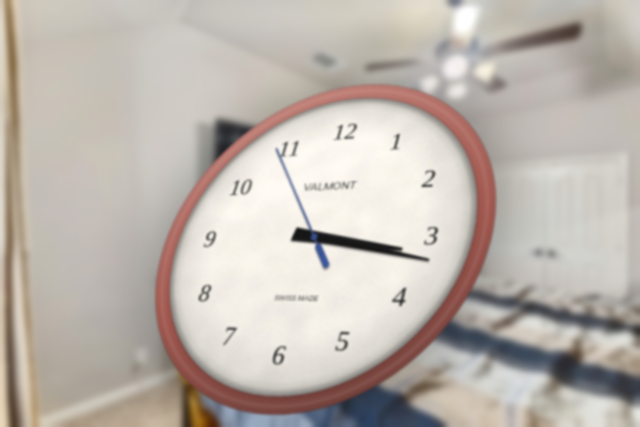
3:16:54
